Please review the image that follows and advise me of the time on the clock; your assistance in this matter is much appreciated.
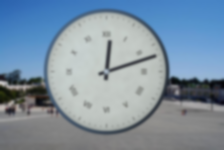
12:12
